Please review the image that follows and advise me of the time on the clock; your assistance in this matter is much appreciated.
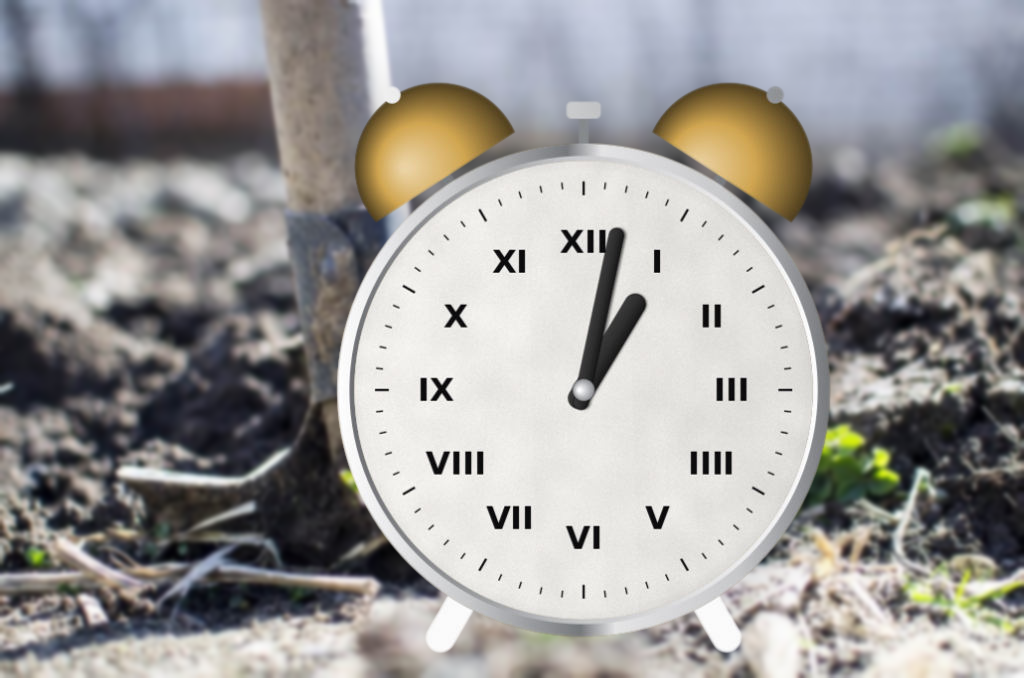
1:02
